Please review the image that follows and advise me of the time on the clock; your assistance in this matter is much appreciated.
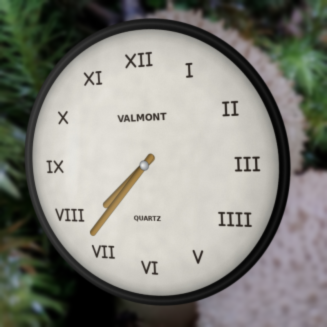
7:37
